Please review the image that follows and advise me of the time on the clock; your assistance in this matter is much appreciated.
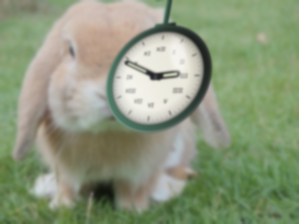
2:49
